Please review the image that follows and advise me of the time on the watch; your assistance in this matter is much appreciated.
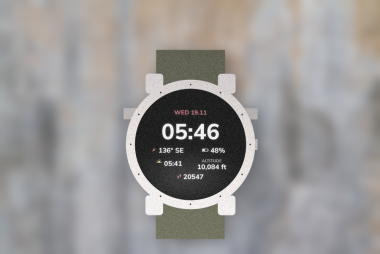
5:46
